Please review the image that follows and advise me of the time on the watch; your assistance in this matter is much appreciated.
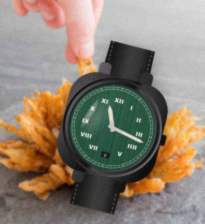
11:17
